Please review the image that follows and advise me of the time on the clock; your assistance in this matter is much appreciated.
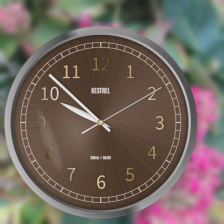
9:52:10
